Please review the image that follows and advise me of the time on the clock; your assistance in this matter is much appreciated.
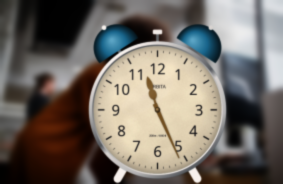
11:26
